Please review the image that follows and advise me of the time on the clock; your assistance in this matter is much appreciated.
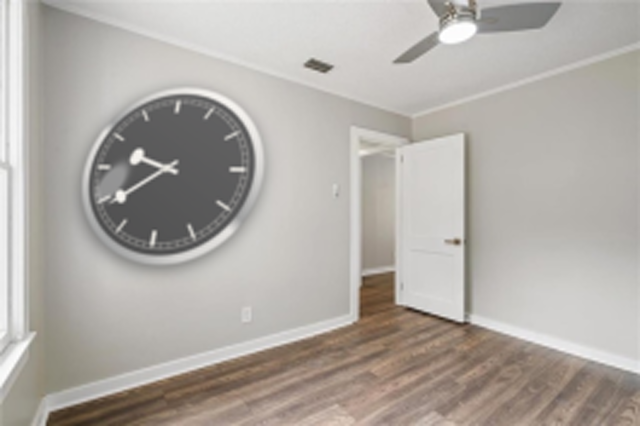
9:39
